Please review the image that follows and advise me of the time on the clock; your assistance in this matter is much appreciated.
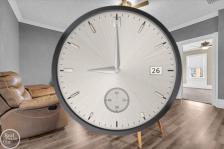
9:00
